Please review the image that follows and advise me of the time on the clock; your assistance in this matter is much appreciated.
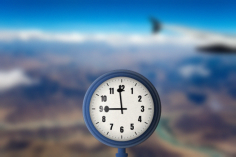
8:59
